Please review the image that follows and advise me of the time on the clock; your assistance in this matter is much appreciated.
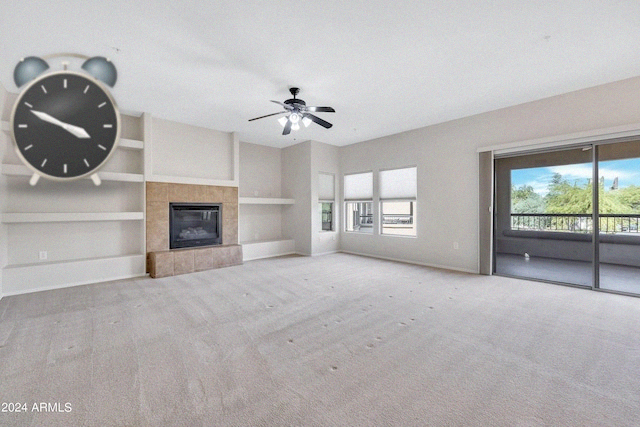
3:49
